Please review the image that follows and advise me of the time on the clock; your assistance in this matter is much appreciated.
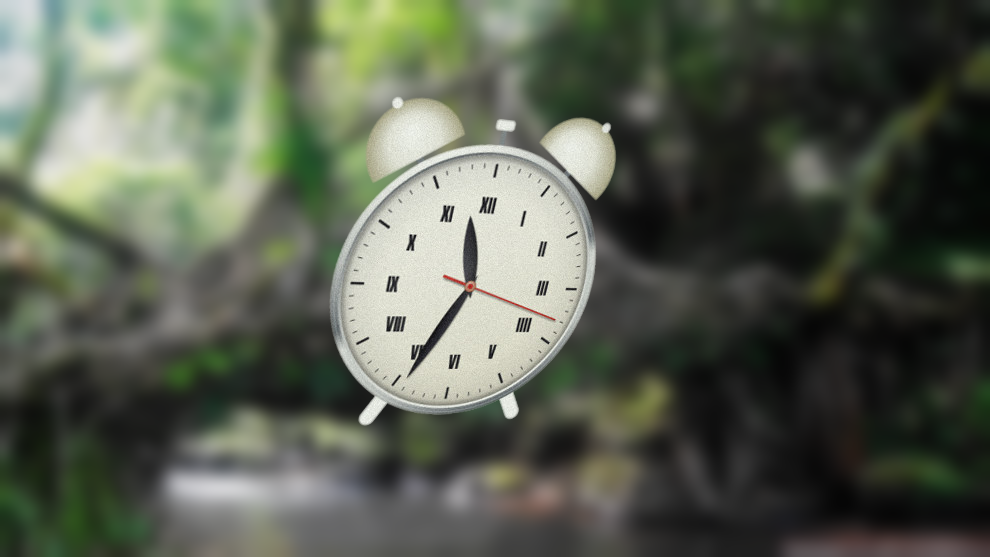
11:34:18
